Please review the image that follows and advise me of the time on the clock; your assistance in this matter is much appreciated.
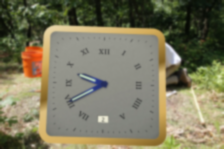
9:40
